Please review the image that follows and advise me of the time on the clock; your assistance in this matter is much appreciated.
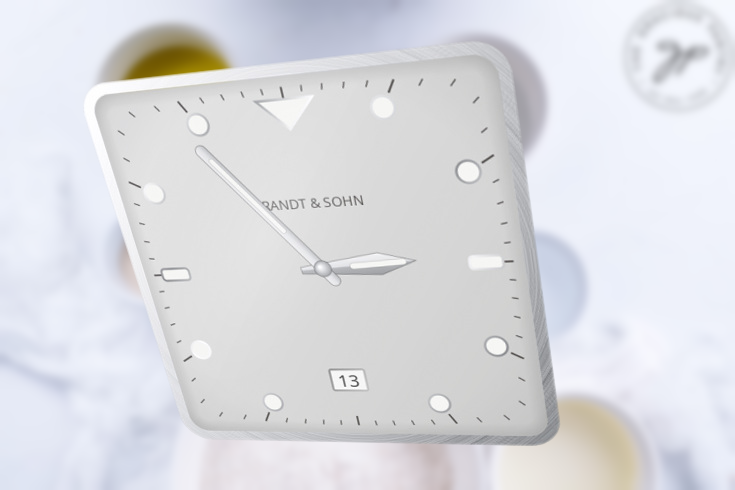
2:54
